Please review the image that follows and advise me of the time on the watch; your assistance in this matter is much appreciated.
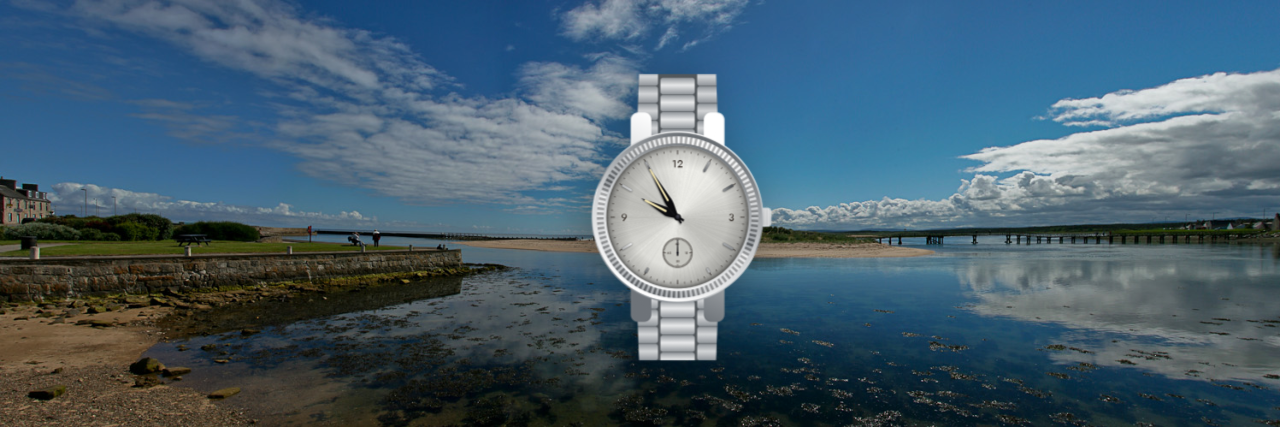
9:55
